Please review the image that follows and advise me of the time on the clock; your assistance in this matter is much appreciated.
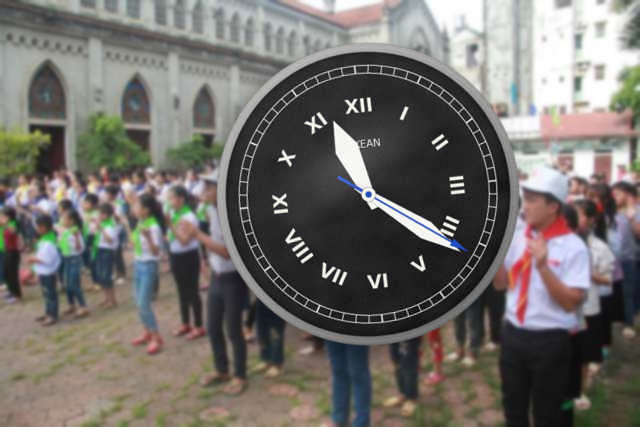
11:21:21
